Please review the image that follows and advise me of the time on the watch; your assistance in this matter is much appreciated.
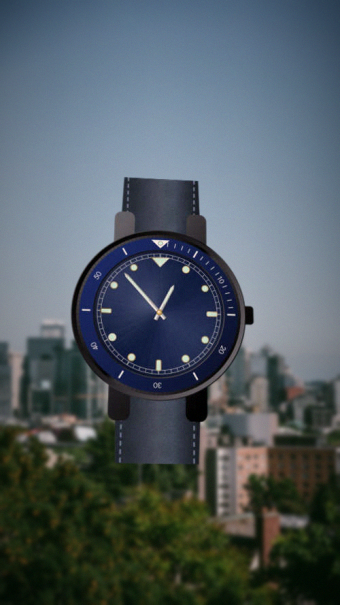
12:53
